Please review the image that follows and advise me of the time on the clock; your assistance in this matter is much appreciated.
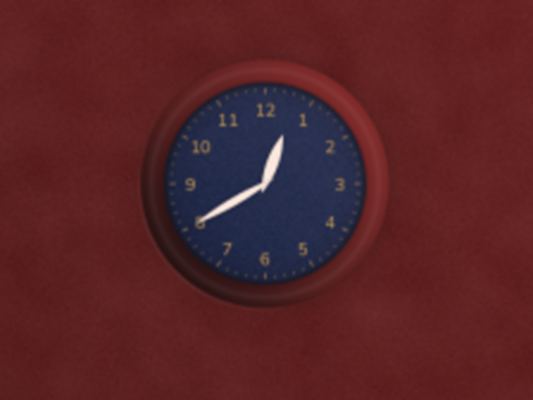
12:40
